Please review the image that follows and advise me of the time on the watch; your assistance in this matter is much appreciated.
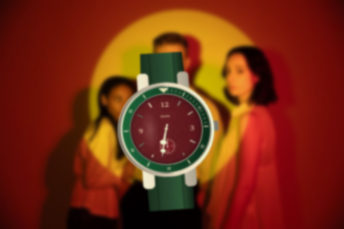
6:32
